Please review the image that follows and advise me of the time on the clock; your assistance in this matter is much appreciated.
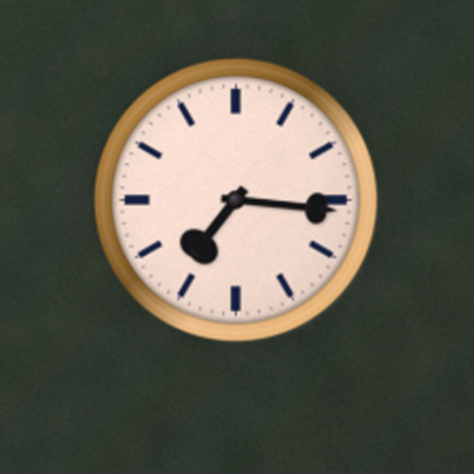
7:16
